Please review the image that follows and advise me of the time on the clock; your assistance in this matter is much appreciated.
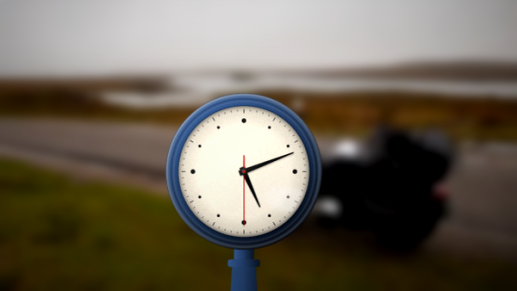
5:11:30
